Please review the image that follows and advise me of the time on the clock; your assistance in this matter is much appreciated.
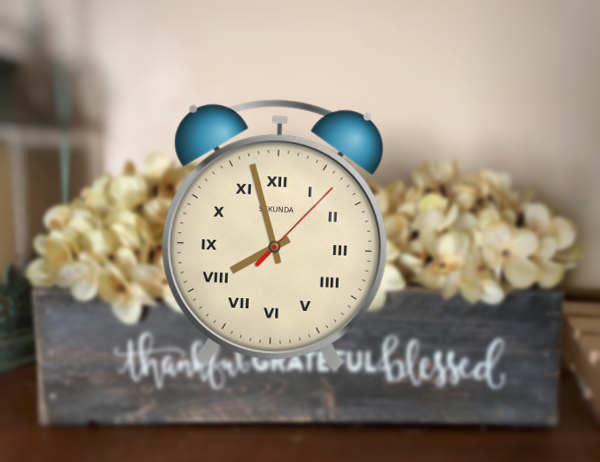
7:57:07
